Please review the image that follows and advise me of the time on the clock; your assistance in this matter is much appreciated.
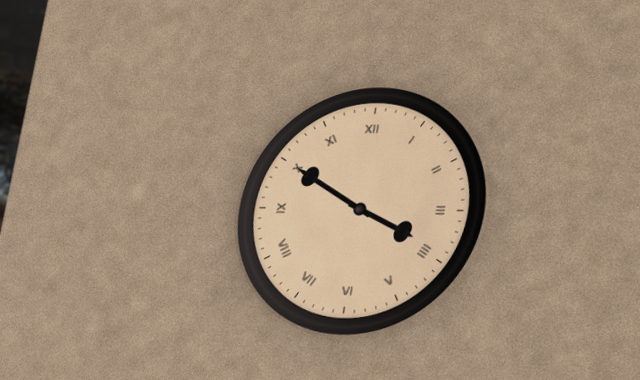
3:50
